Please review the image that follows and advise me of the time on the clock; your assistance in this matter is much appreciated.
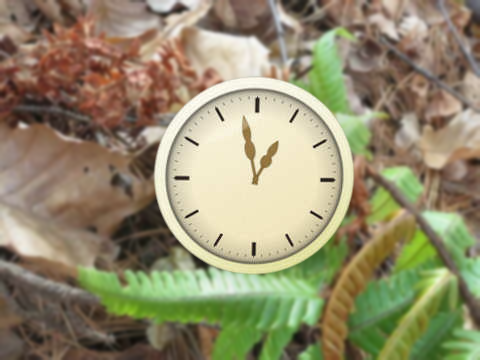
12:58
